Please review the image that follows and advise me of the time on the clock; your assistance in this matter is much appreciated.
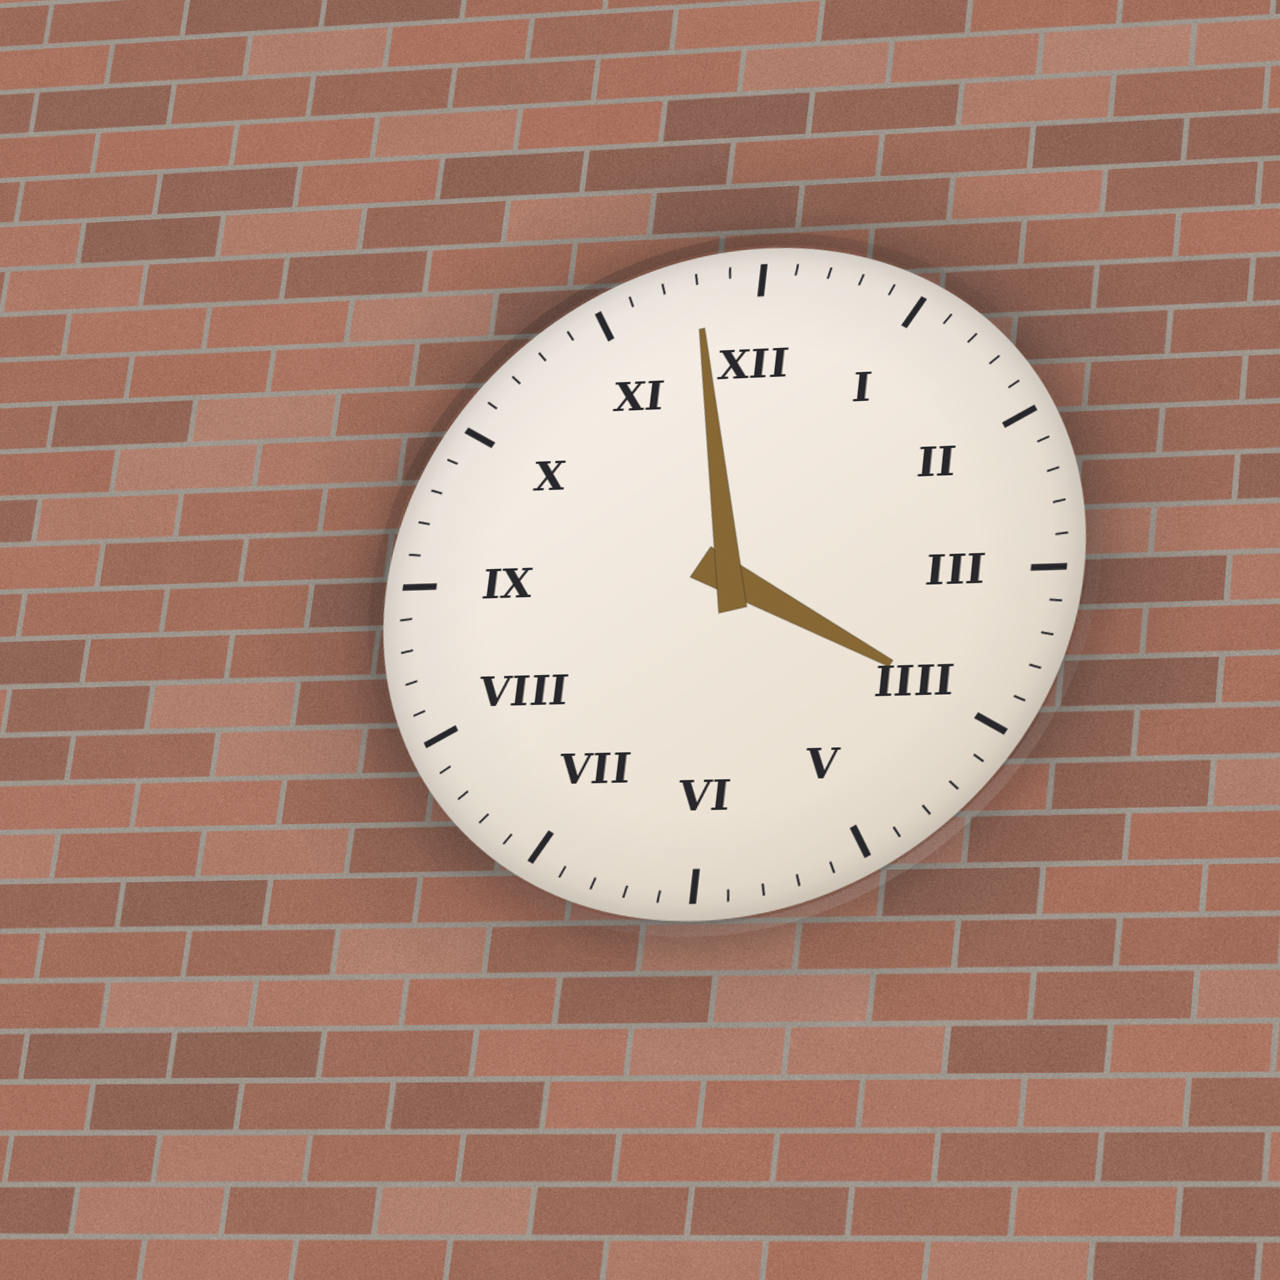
3:58
